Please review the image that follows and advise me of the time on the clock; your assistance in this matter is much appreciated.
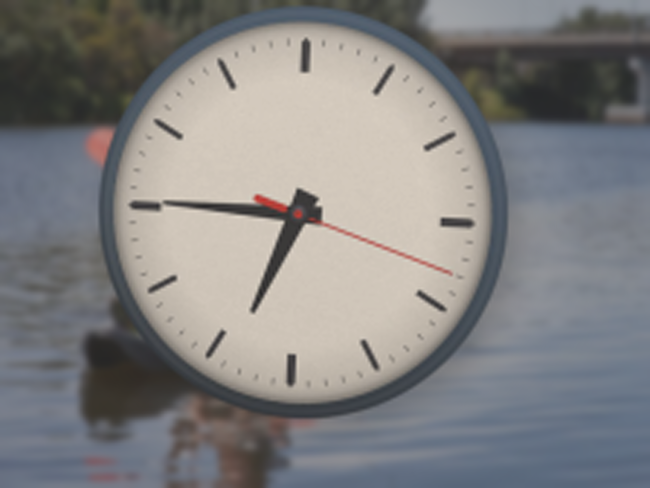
6:45:18
